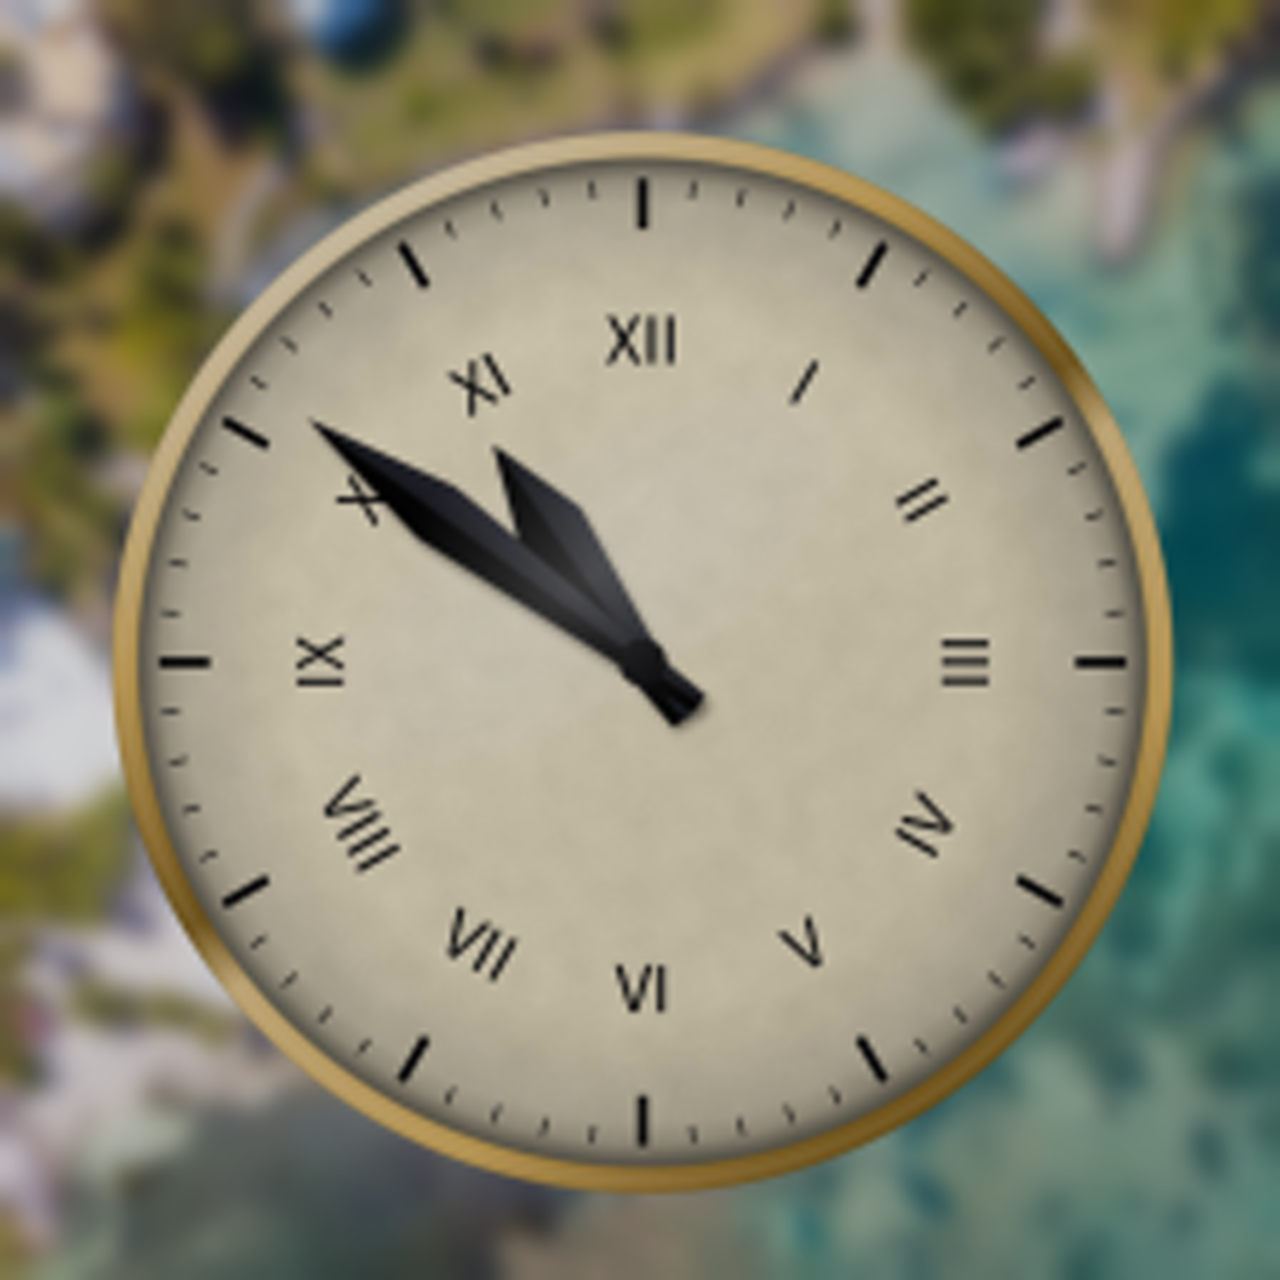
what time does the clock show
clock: 10:51
